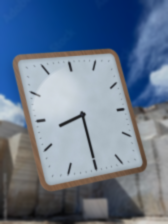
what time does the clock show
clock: 8:30
